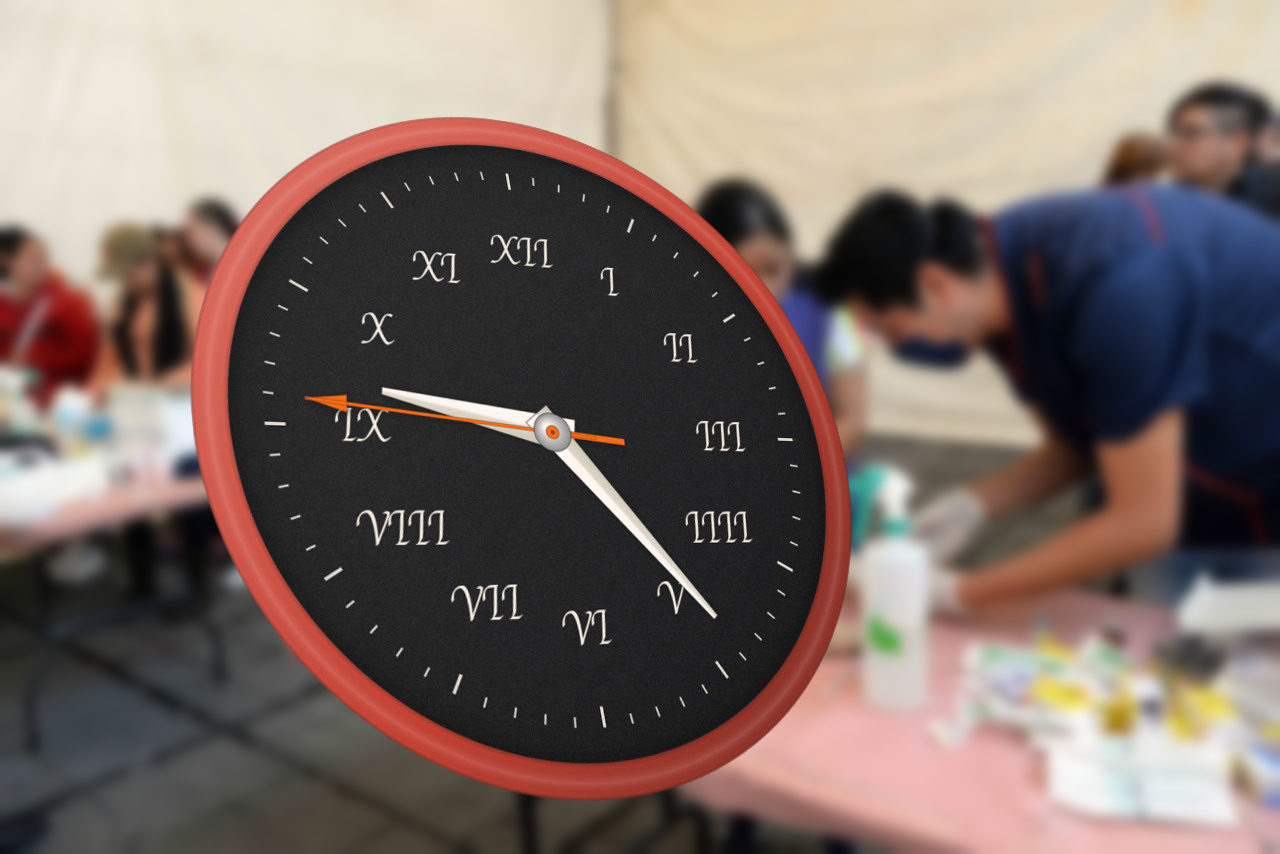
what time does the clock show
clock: 9:23:46
